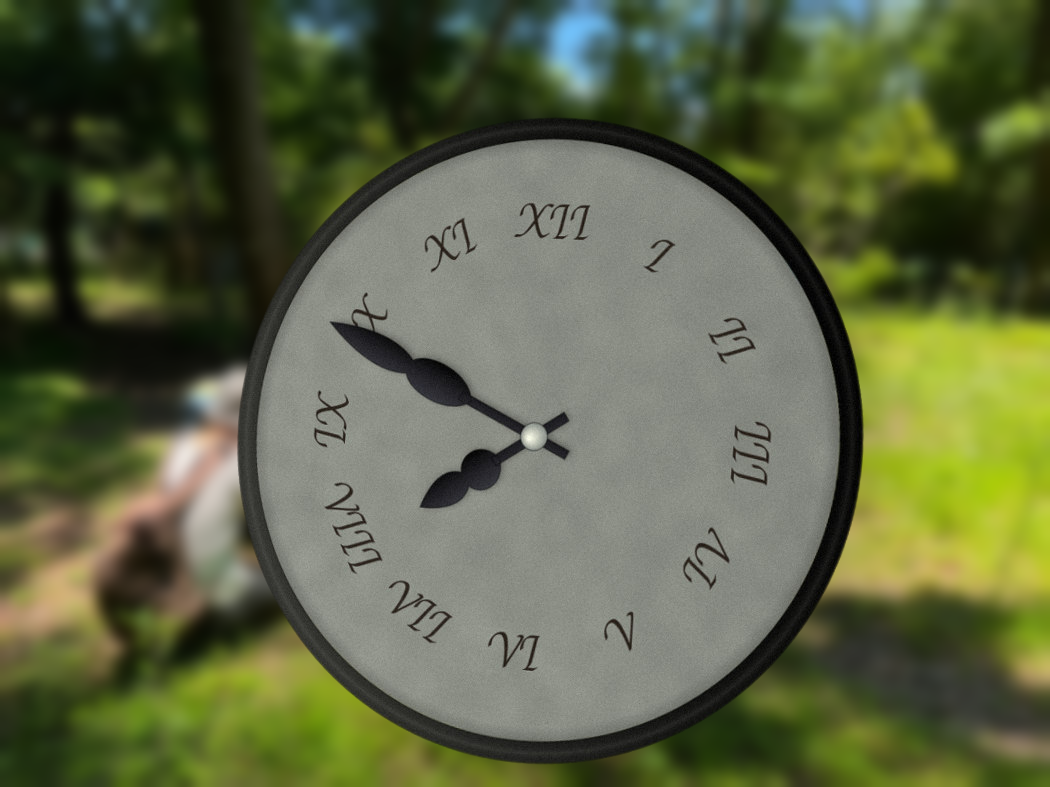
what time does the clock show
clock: 7:49
